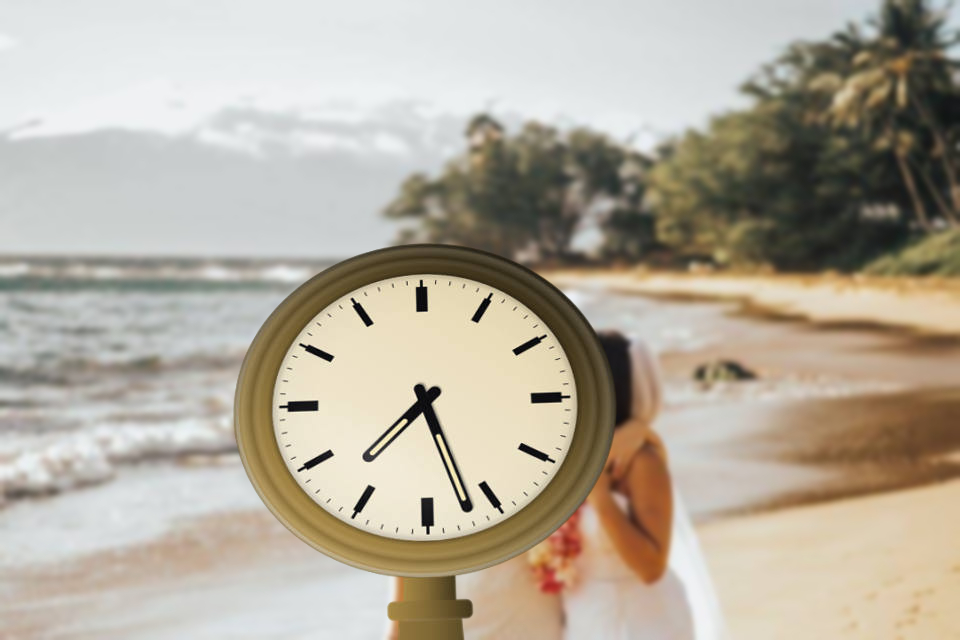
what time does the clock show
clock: 7:27
